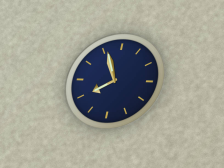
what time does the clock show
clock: 7:56
